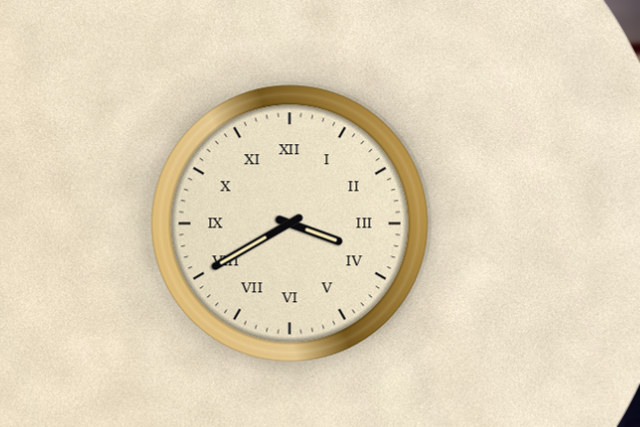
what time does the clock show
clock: 3:40
